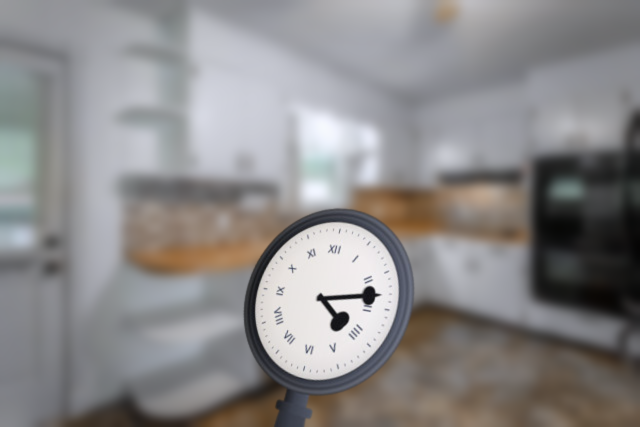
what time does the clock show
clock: 4:13
